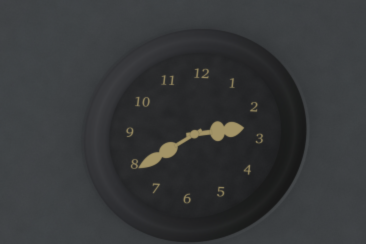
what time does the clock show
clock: 2:39
